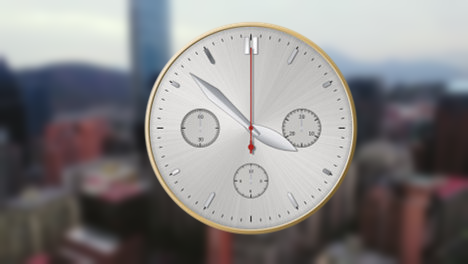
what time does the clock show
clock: 3:52
